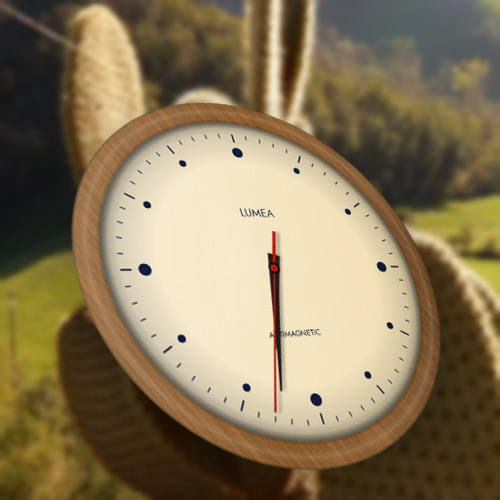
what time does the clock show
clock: 6:32:33
